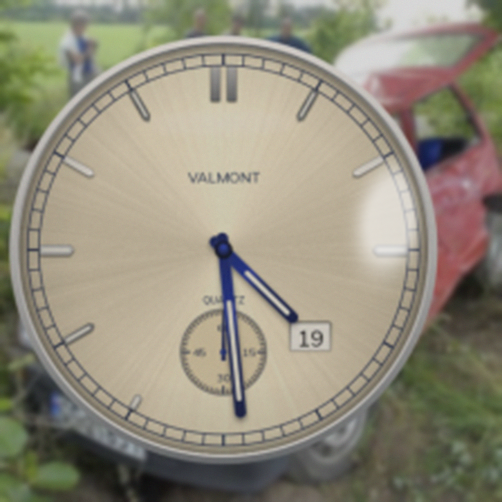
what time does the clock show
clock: 4:29
